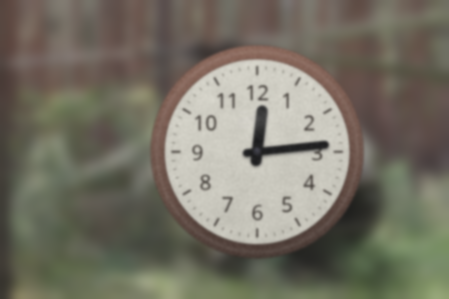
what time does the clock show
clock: 12:14
